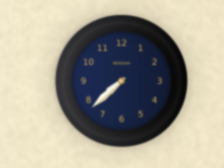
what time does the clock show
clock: 7:38
